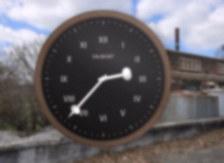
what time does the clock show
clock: 2:37
